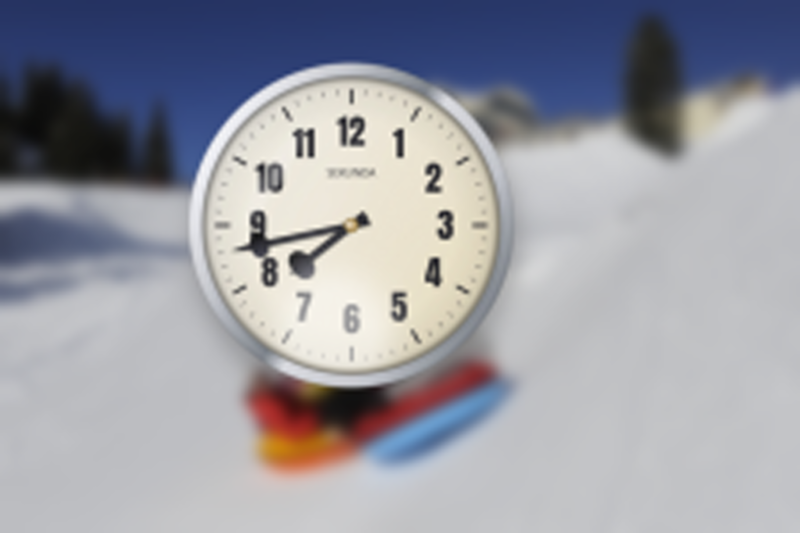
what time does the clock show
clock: 7:43
